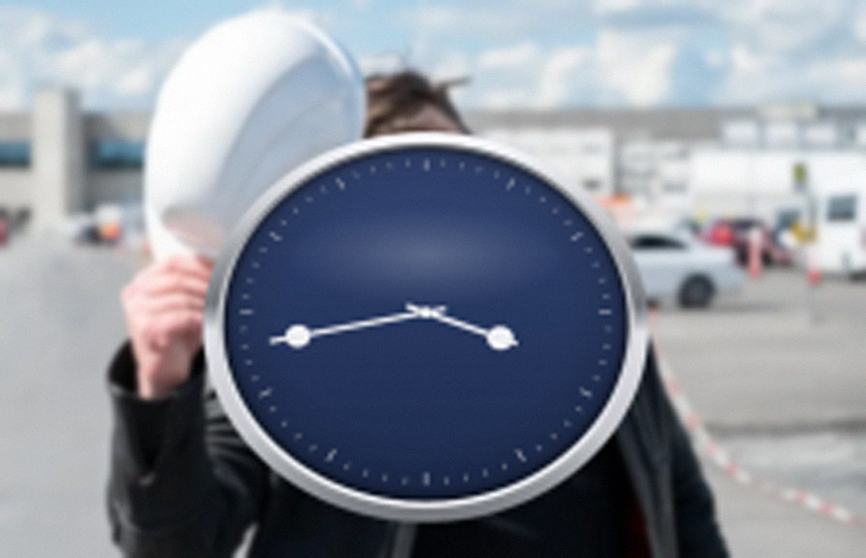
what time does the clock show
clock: 3:43
